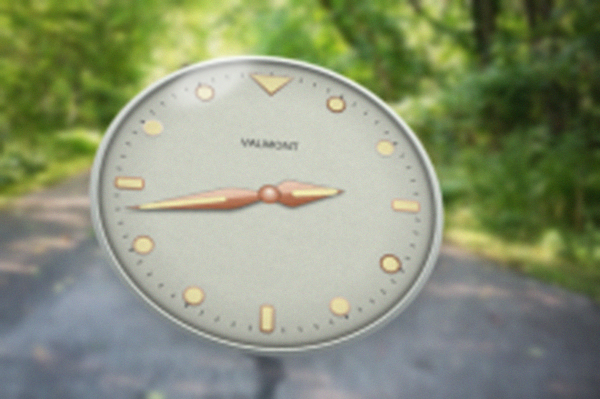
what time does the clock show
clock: 2:43
